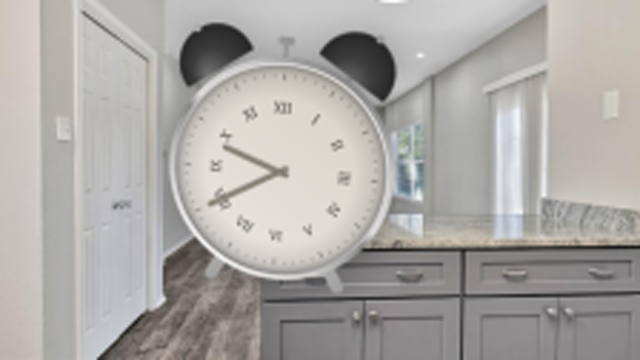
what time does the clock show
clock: 9:40
